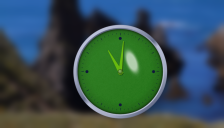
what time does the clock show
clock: 11:01
